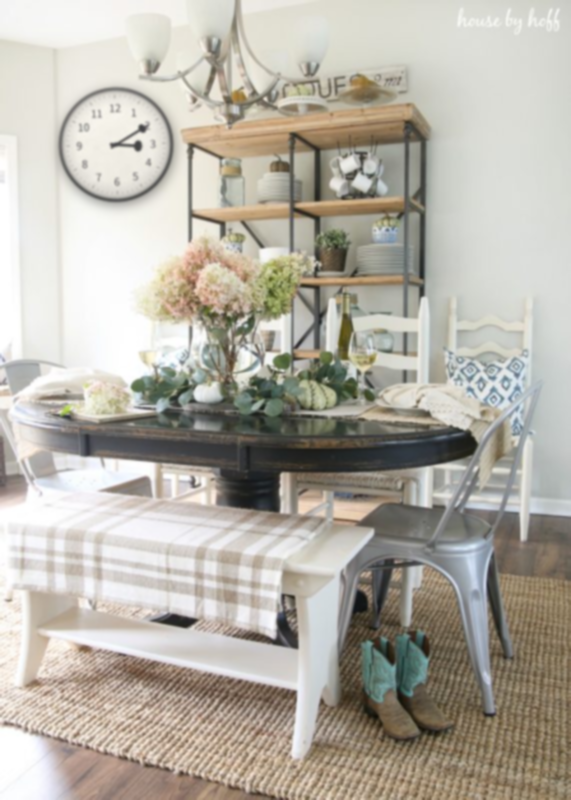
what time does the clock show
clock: 3:10
